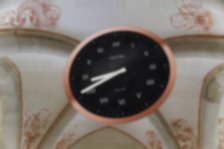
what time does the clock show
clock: 8:41
